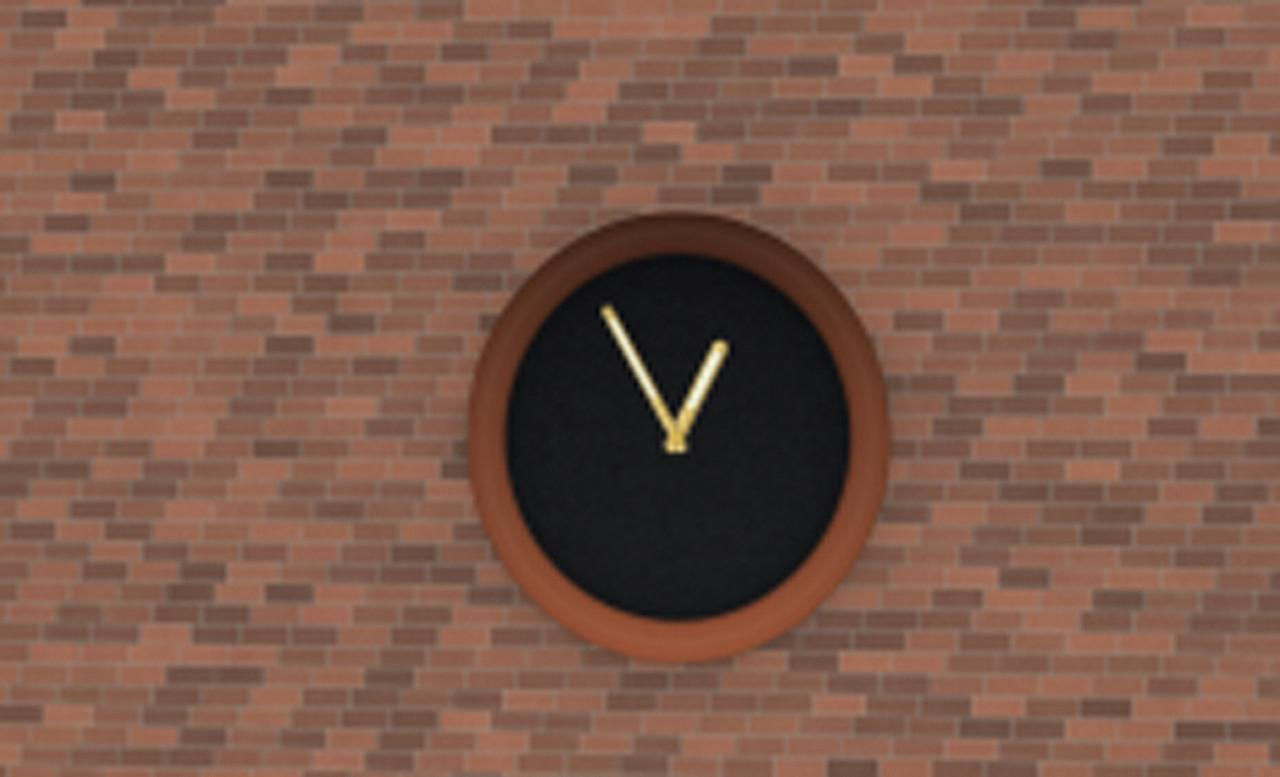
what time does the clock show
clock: 12:55
